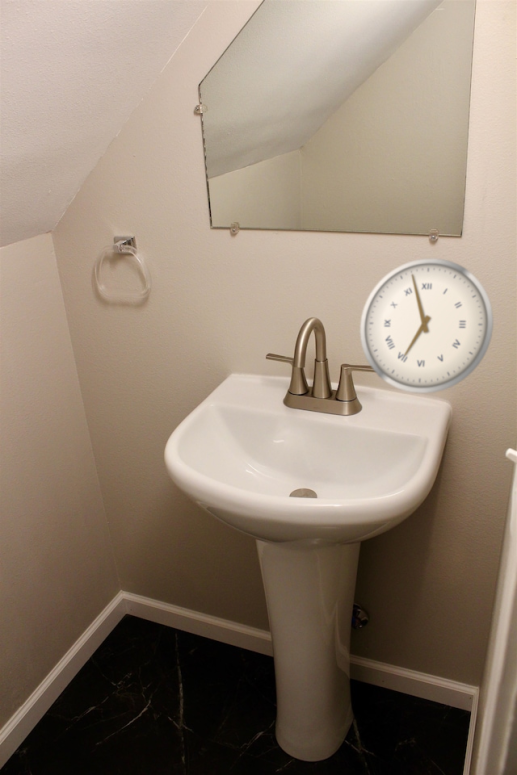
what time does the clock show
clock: 6:57
